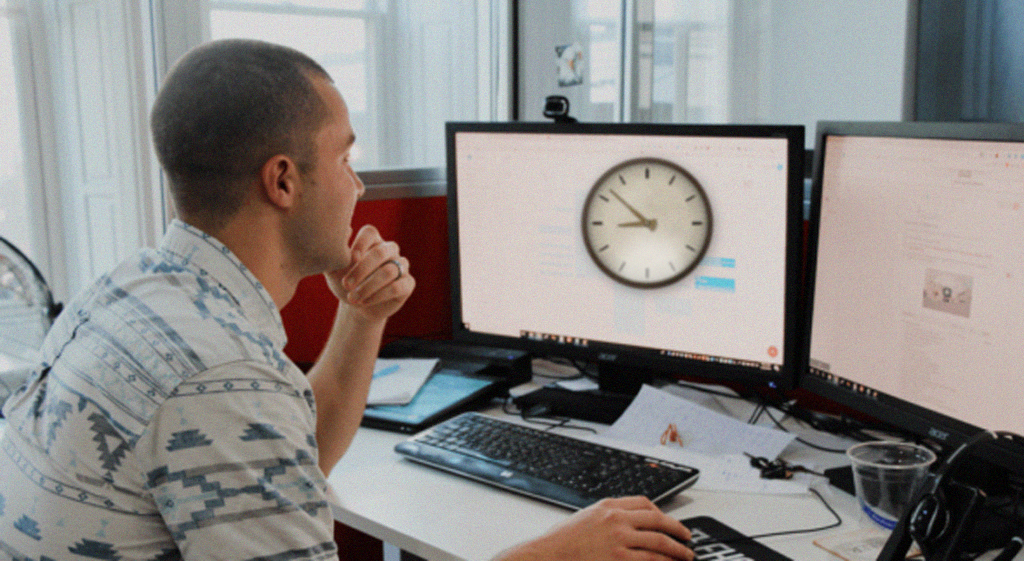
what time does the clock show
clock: 8:52
